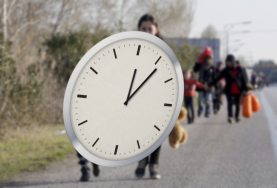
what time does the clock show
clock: 12:06
